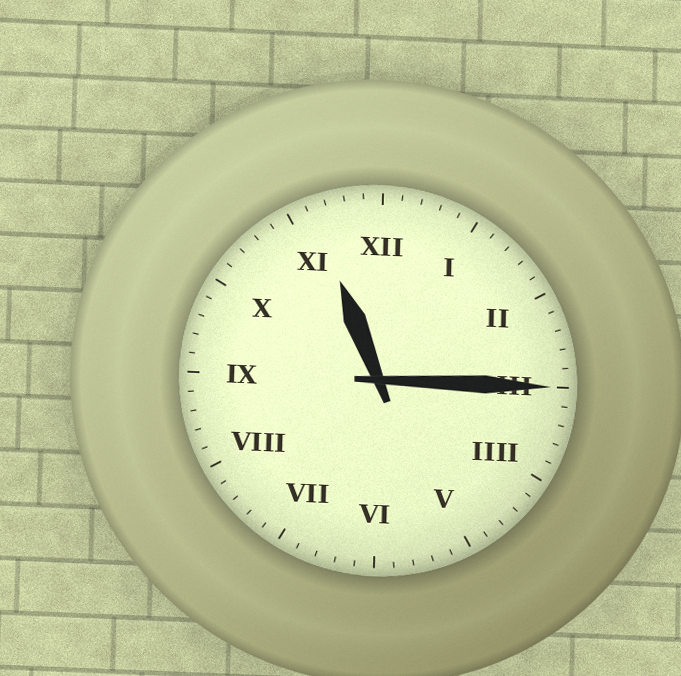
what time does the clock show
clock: 11:15
